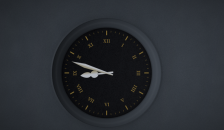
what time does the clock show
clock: 8:48
